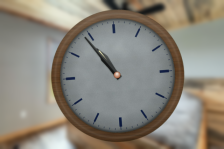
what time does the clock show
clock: 10:54
